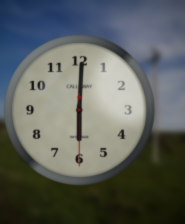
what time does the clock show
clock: 6:00:30
